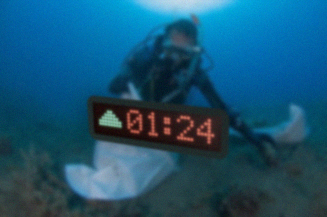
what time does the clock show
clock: 1:24
